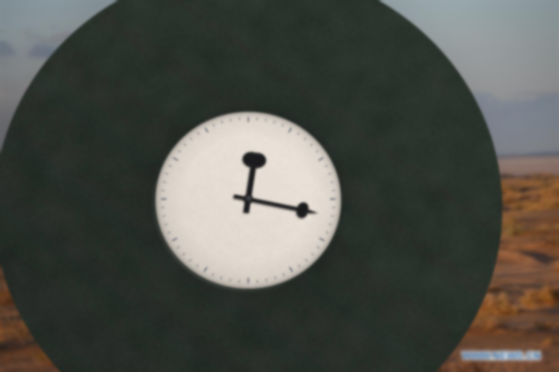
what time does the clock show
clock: 12:17
